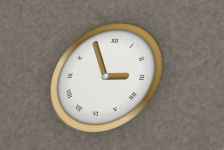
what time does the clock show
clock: 2:55
